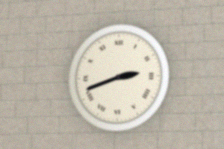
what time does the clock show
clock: 2:42
